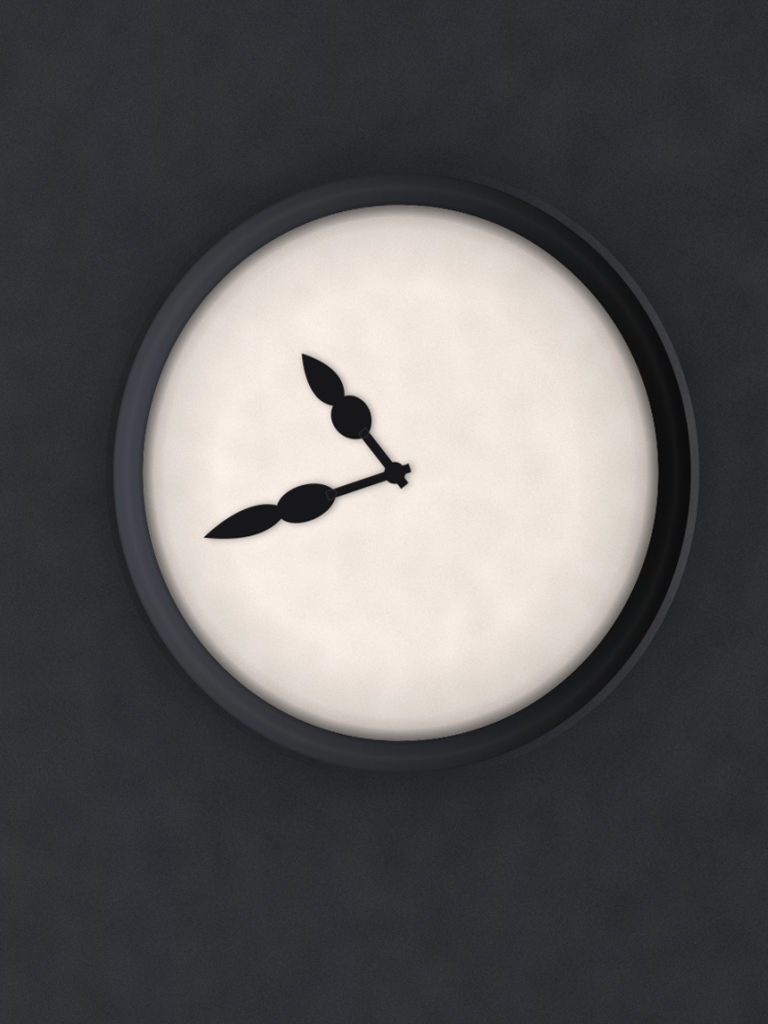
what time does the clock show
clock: 10:42
